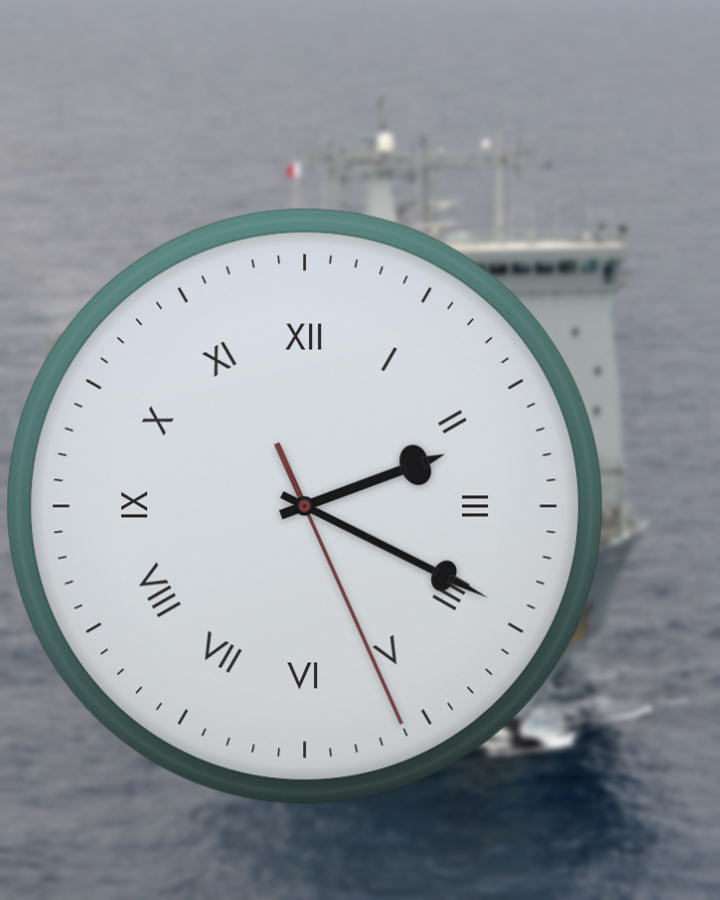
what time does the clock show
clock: 2:19:26
